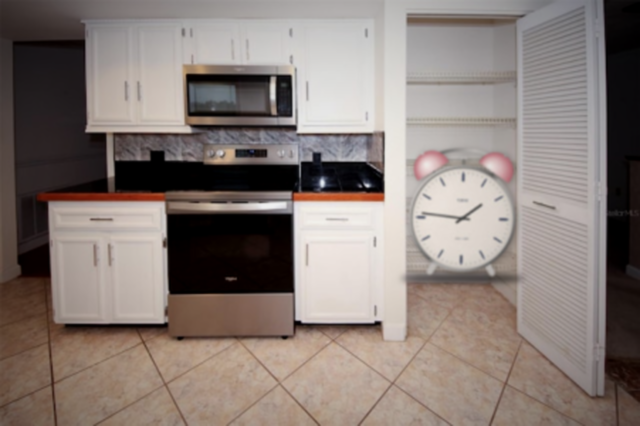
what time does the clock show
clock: 1:46
